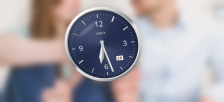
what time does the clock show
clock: 6:28
